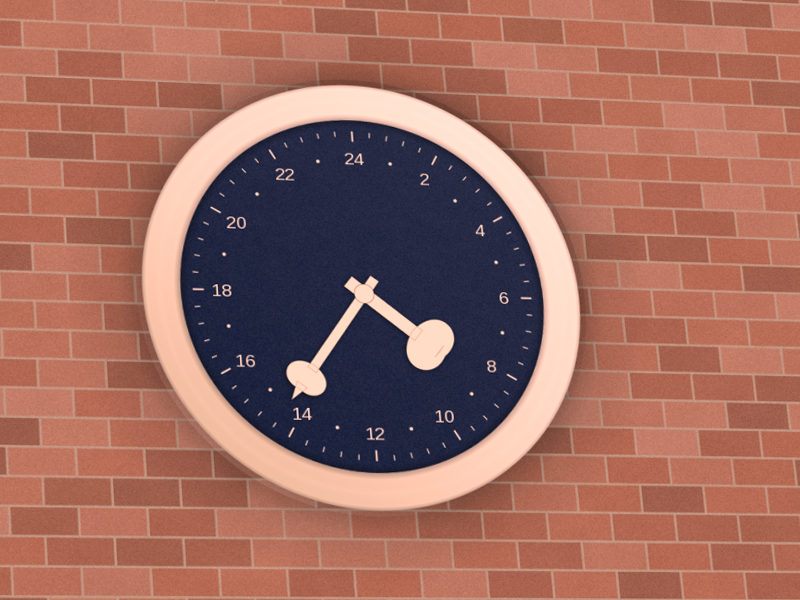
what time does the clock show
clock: 8:36
